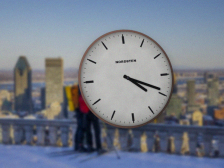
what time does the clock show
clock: 4:19
